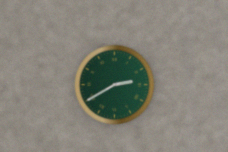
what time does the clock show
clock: 2:40
